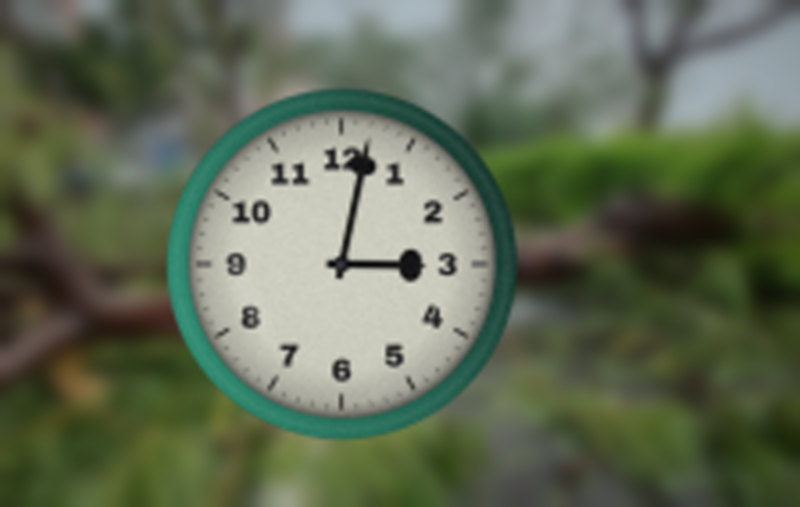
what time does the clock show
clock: 3:02
